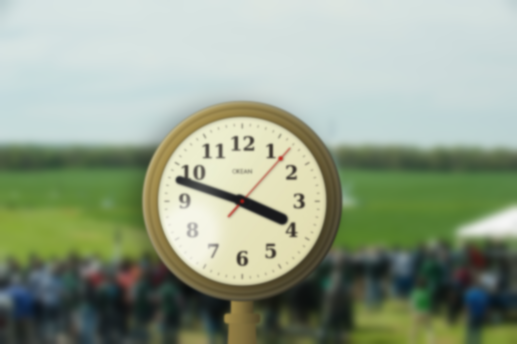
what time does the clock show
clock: 3:48:07
